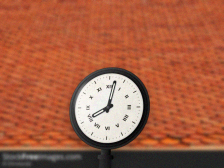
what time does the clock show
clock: 8:02
